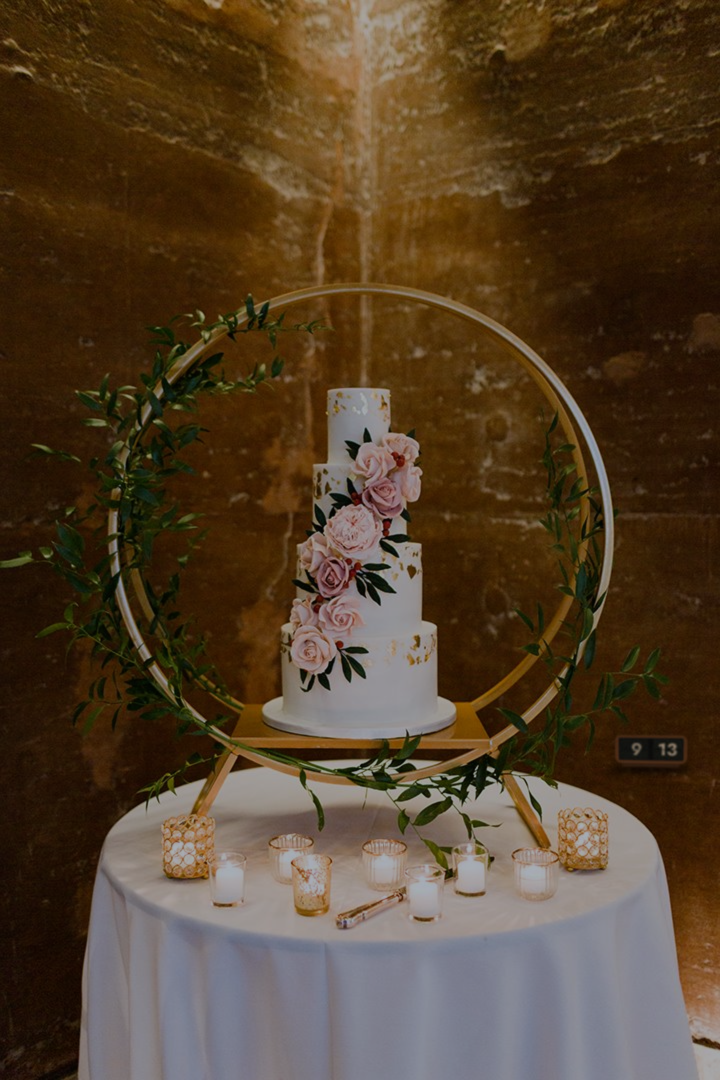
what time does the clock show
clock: 9:13
